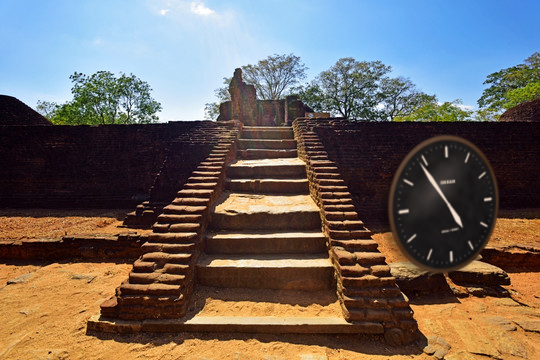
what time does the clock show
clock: 4:54
